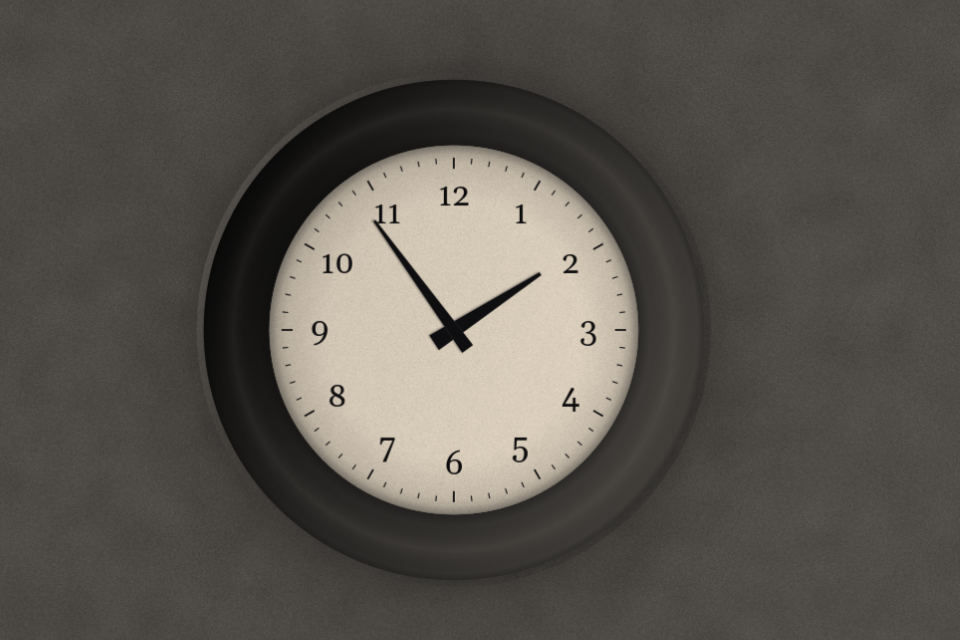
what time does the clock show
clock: 1:54
